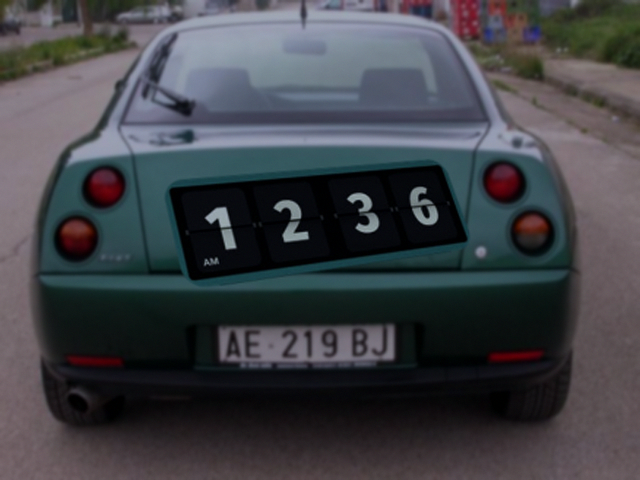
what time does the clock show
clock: 12:36
